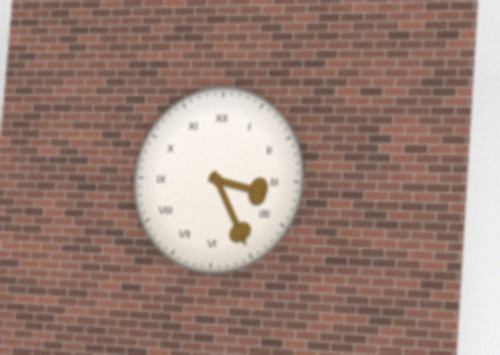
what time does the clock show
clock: 3:25
